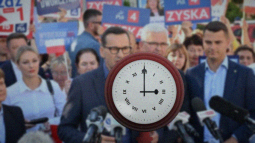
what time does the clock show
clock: 3:00
